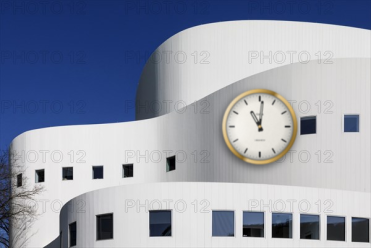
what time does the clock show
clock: 11:01
